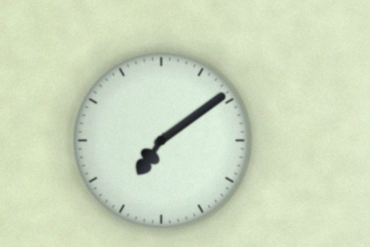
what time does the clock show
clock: 7:09
